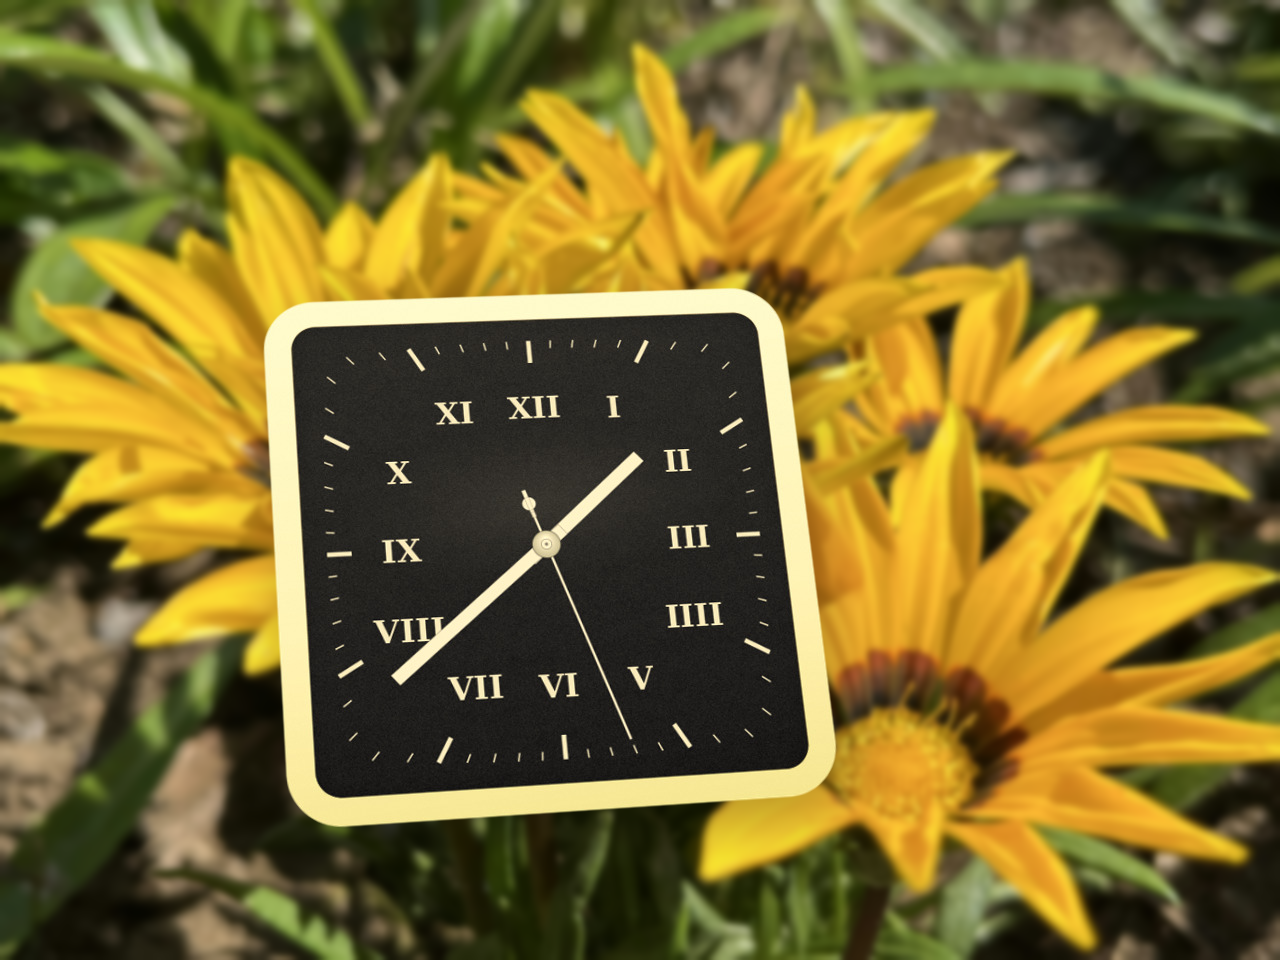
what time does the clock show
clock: 1:38:27
